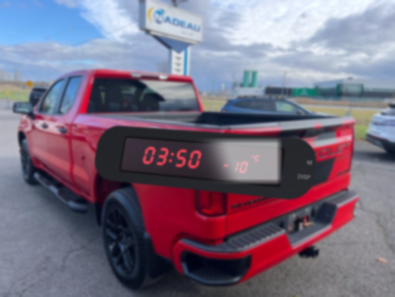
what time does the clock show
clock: 3:50
